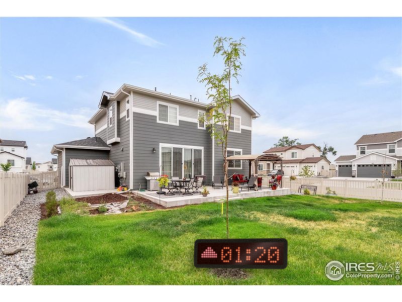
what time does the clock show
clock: 1:20
